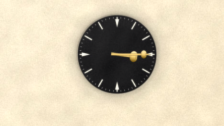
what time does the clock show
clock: 3:15
